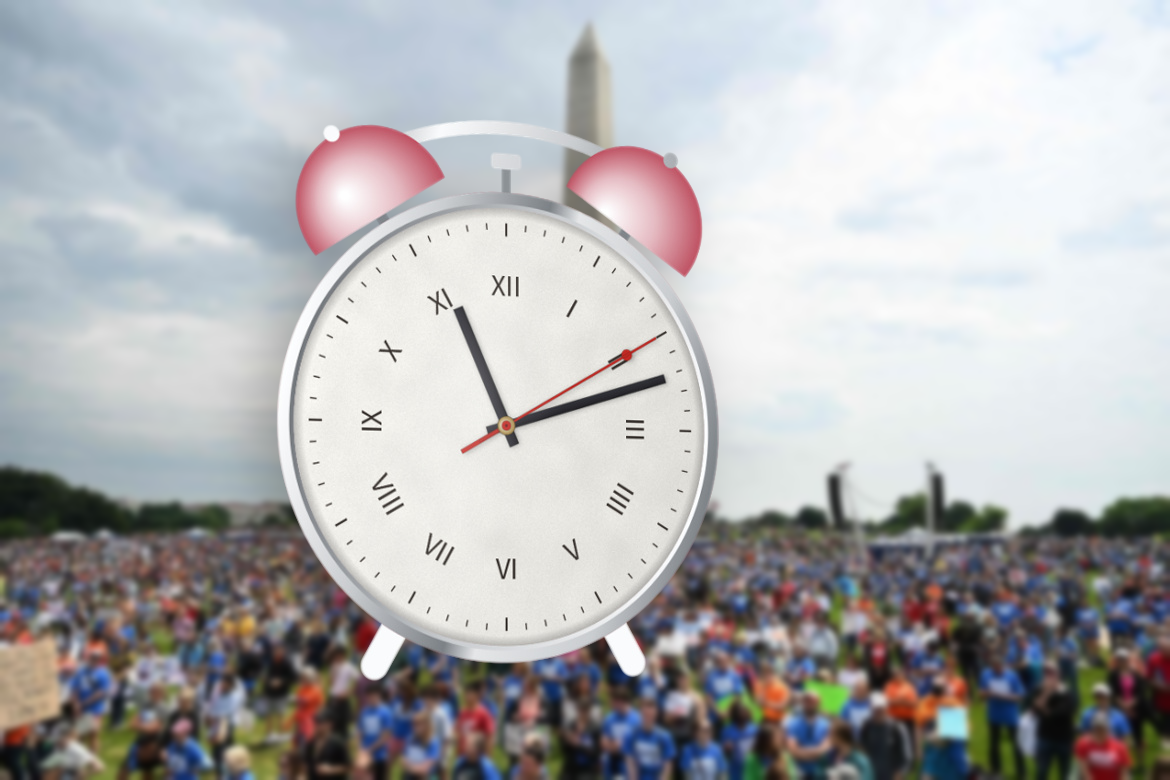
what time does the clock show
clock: 11:12:10
